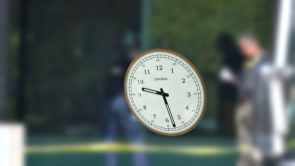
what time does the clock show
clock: 9:28
